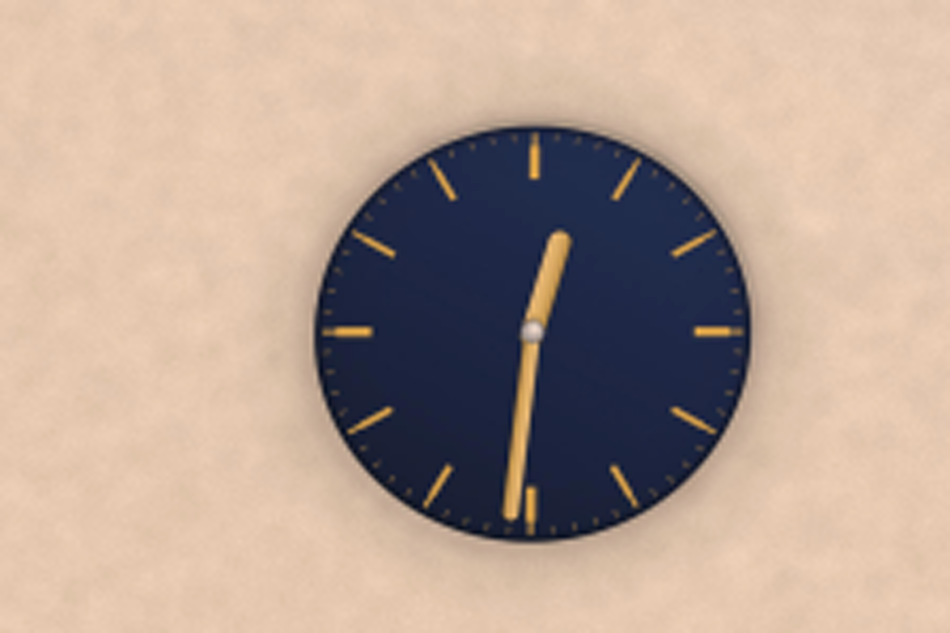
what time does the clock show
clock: 12:31
